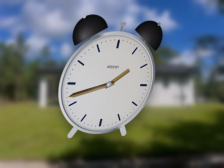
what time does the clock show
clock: 1:42
